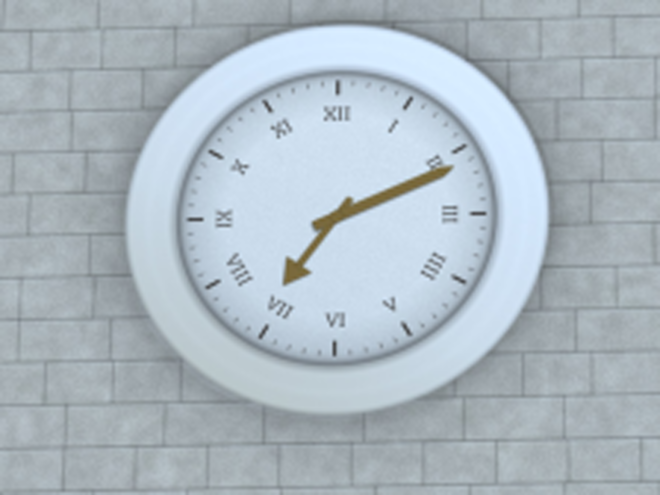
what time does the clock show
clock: 7:11
